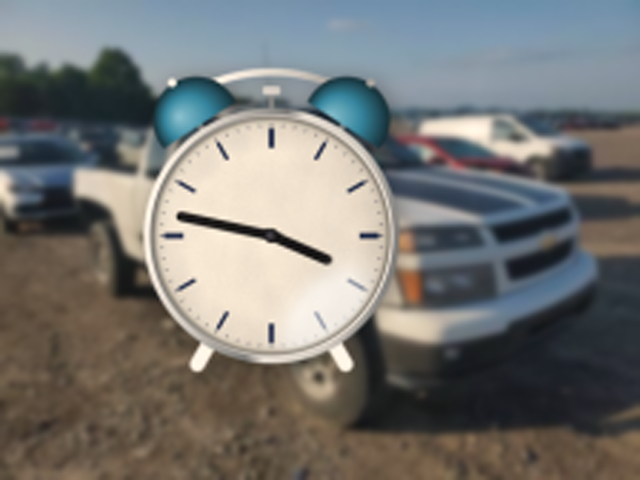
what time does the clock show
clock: 3:47
